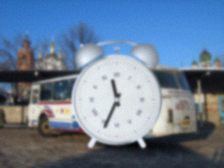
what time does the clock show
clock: 11:34
